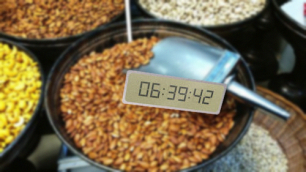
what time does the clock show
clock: 6:39:42
